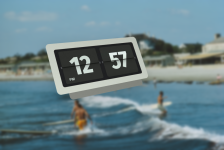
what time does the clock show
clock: 12:57
